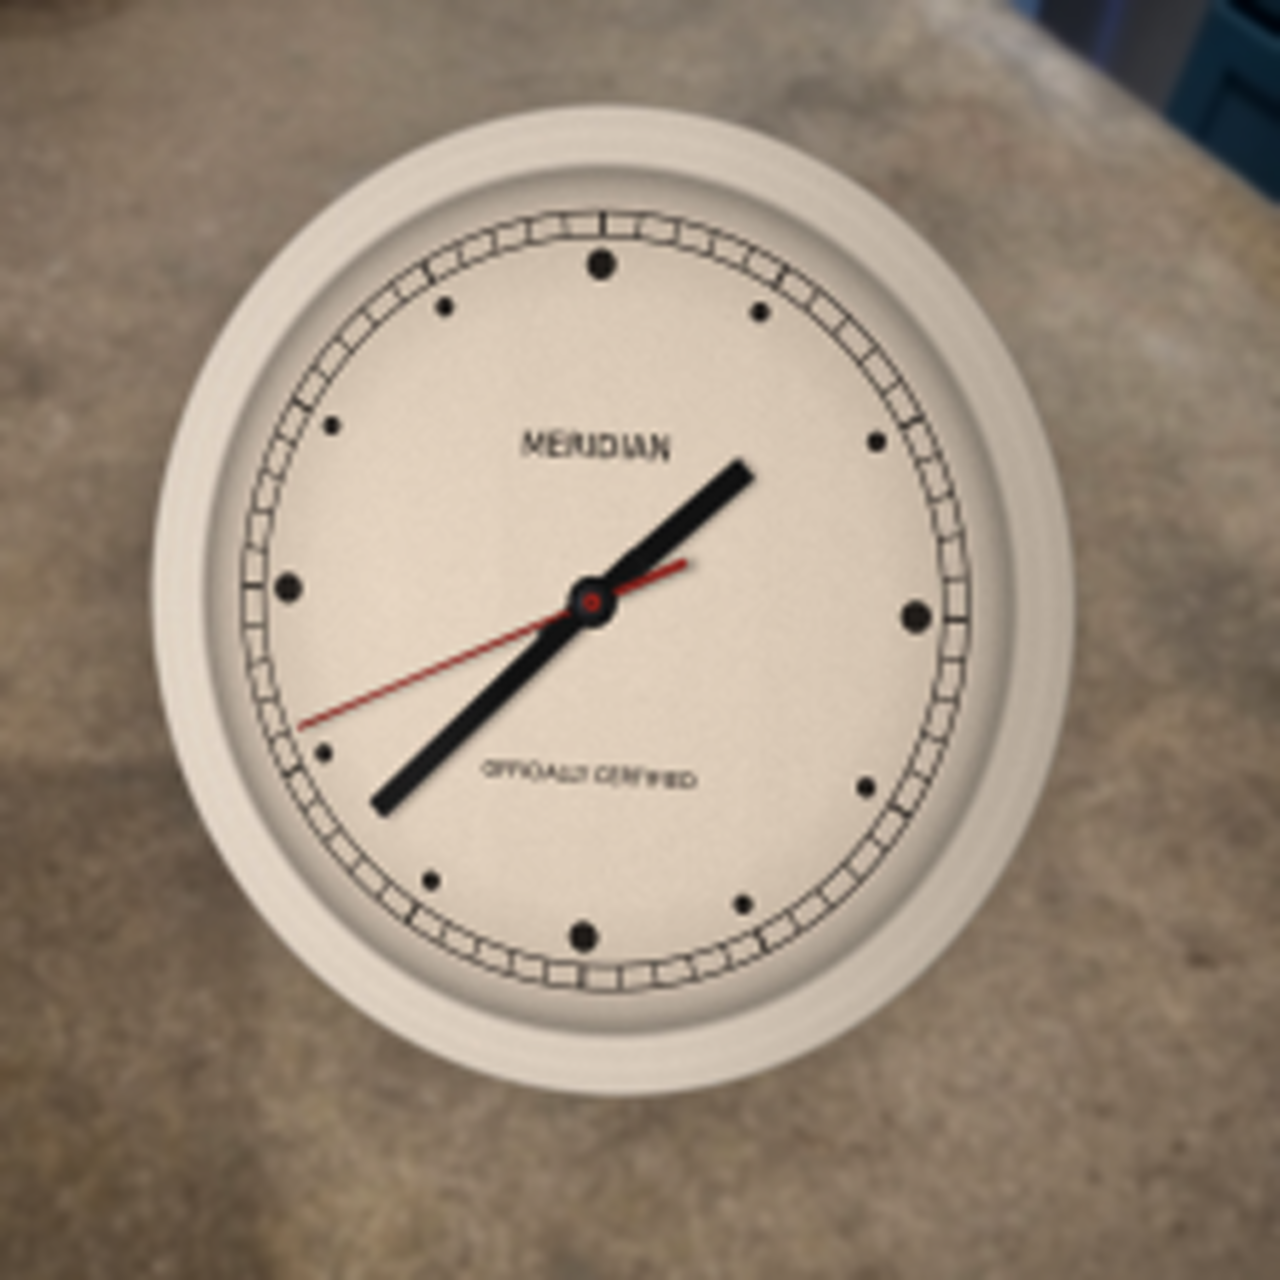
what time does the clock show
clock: 1:37:41
